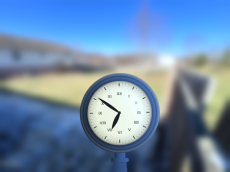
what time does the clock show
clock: 6:51
